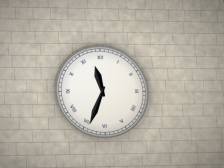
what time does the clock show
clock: 11:34
